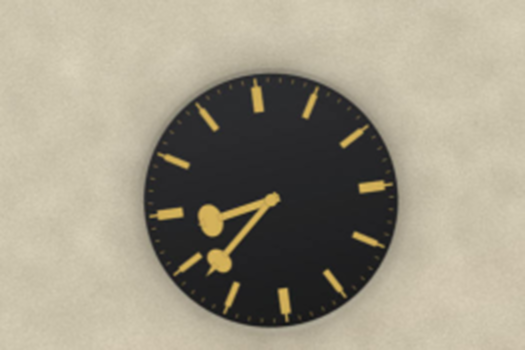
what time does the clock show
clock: 8:38
